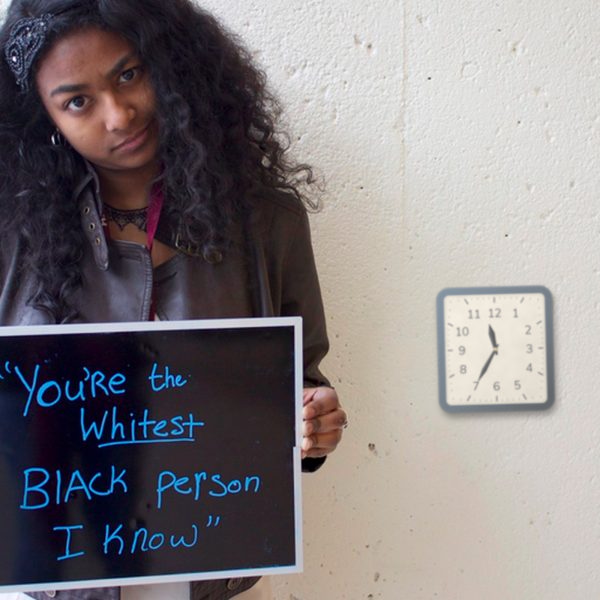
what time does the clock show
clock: 11:35
